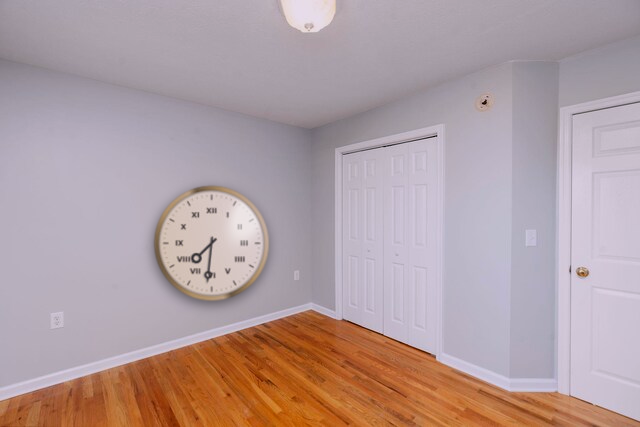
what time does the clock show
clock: 7:31
